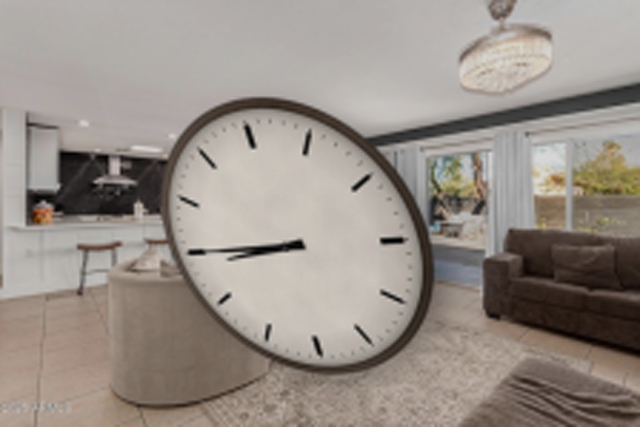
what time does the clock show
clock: 8:45
